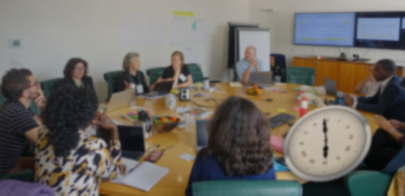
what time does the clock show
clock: 5:59
